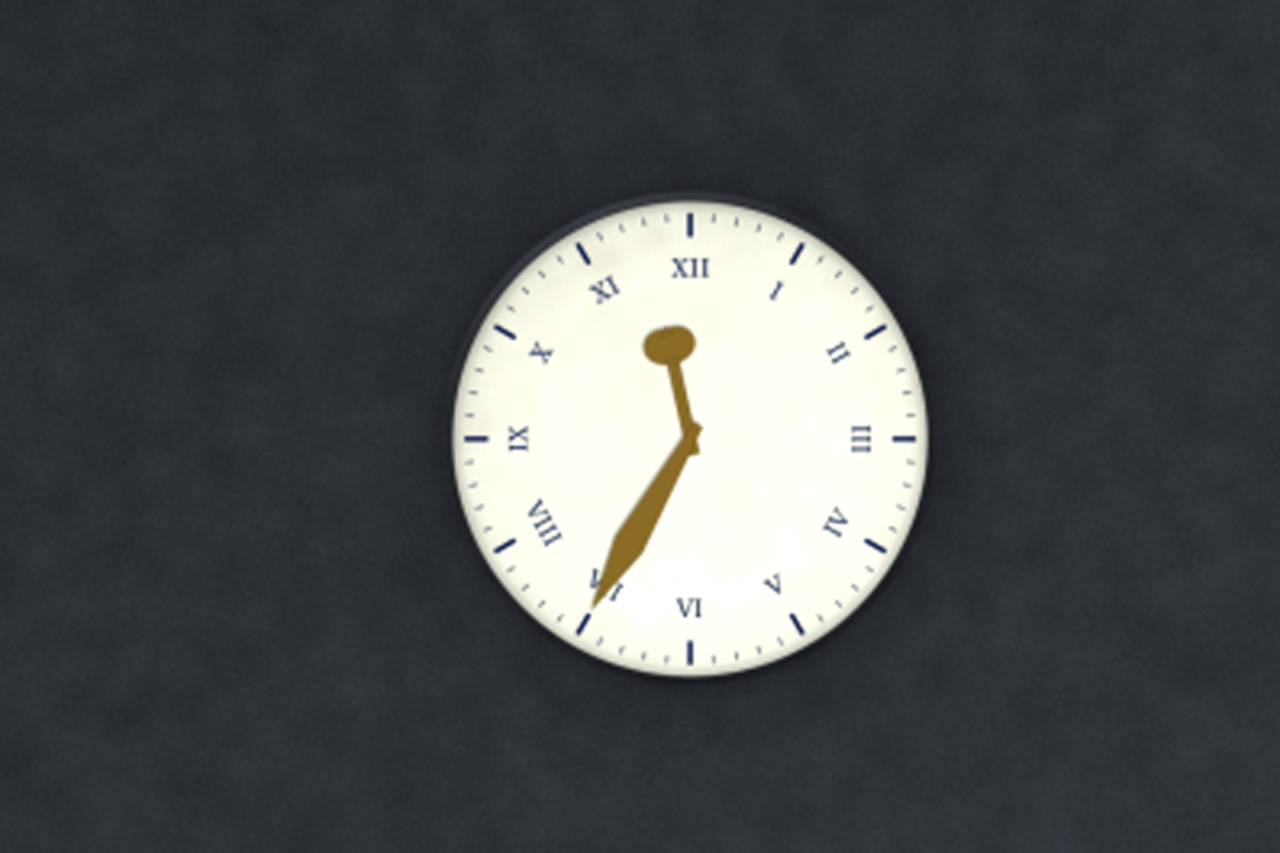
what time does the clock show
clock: 11:35
